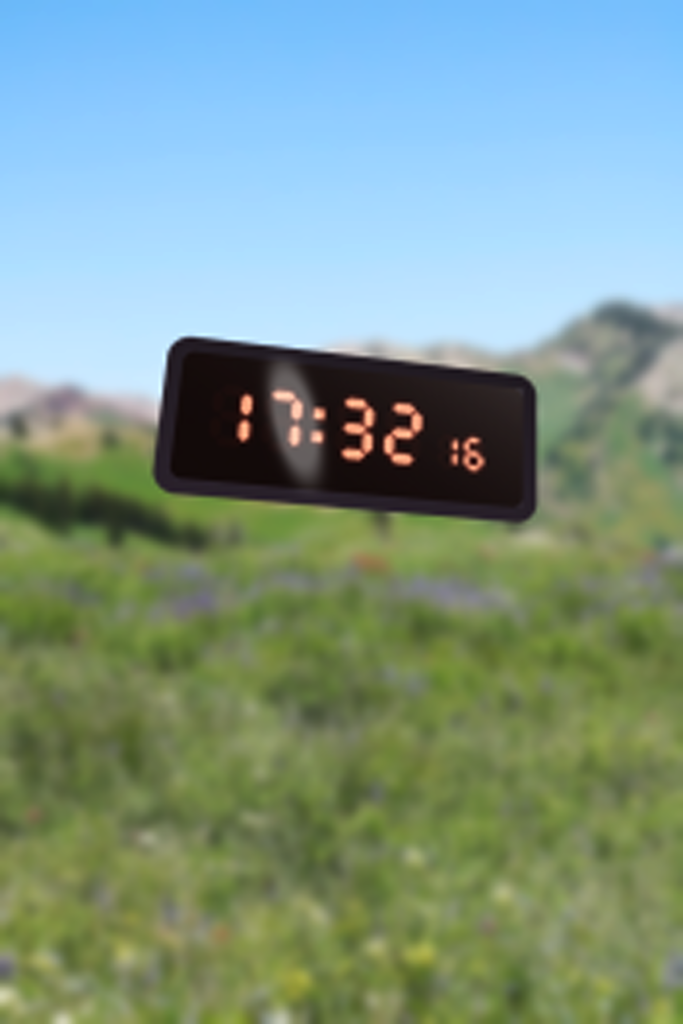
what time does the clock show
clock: 17:32:16
